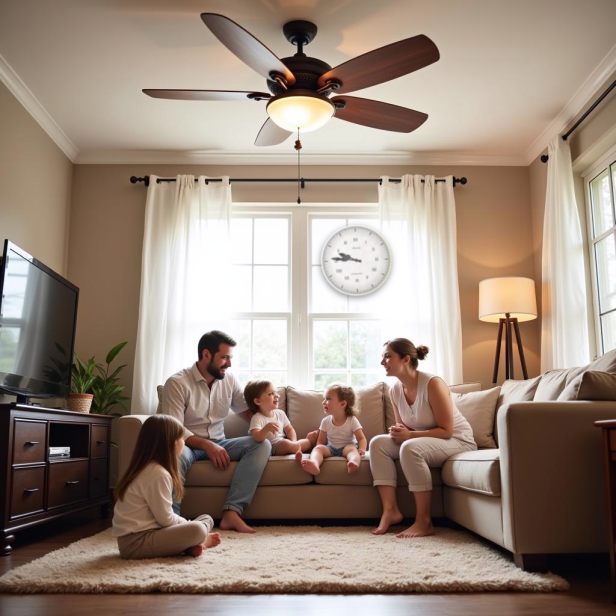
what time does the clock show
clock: 9:46
